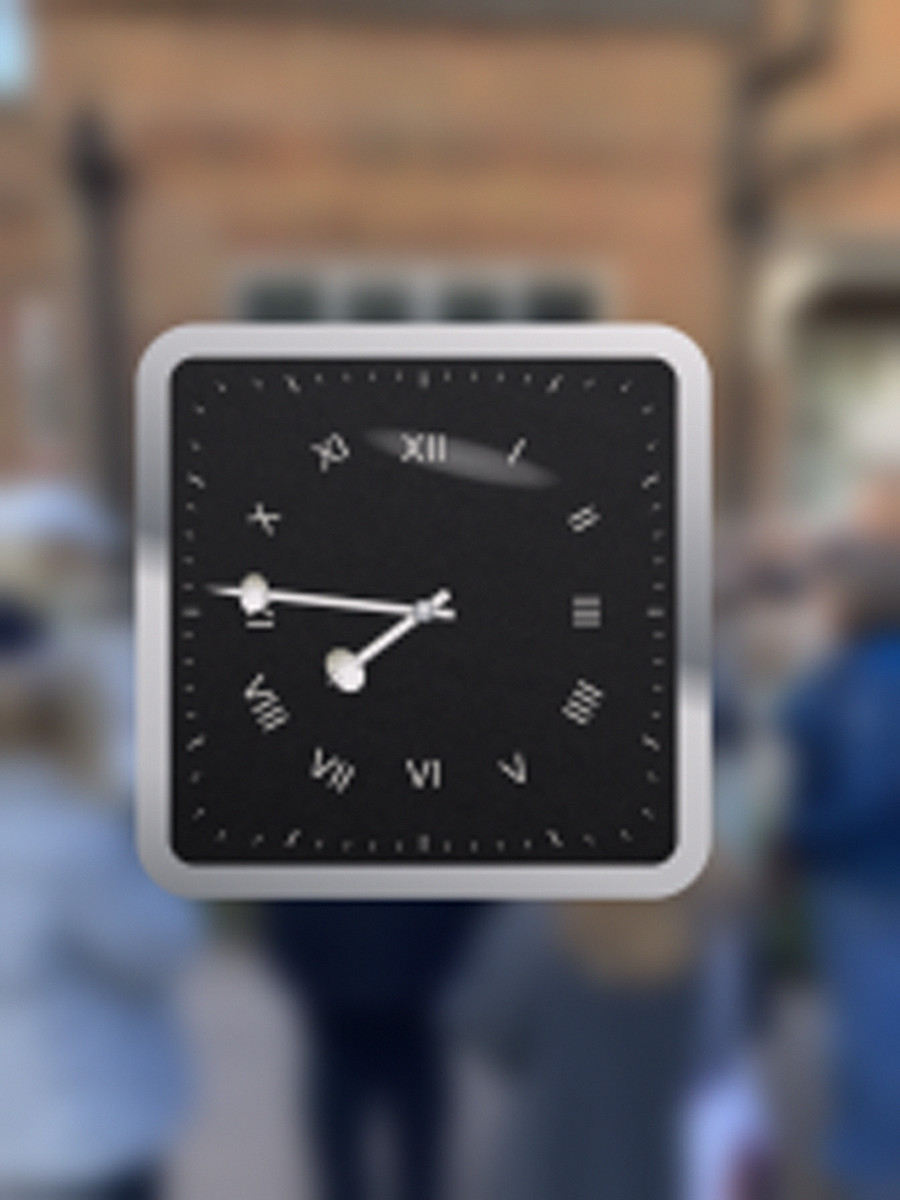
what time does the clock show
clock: 7:46
